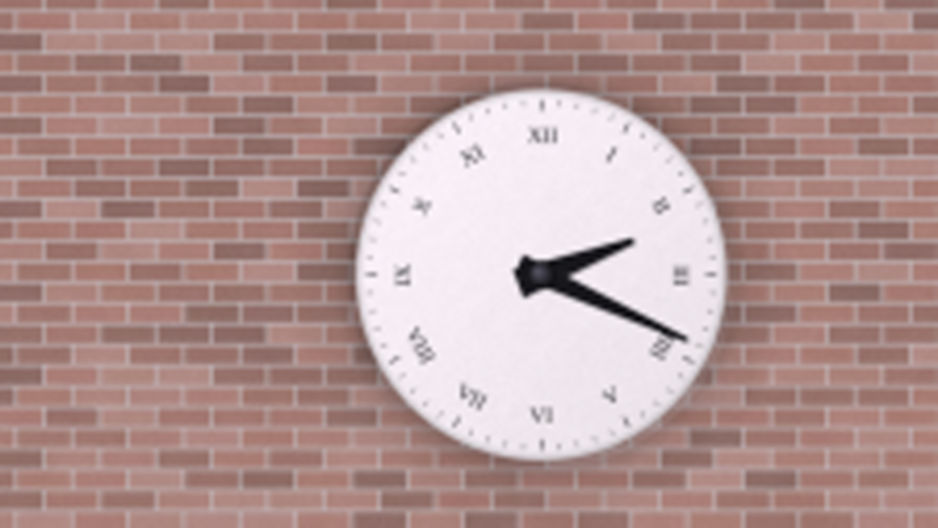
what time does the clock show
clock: 2:19
